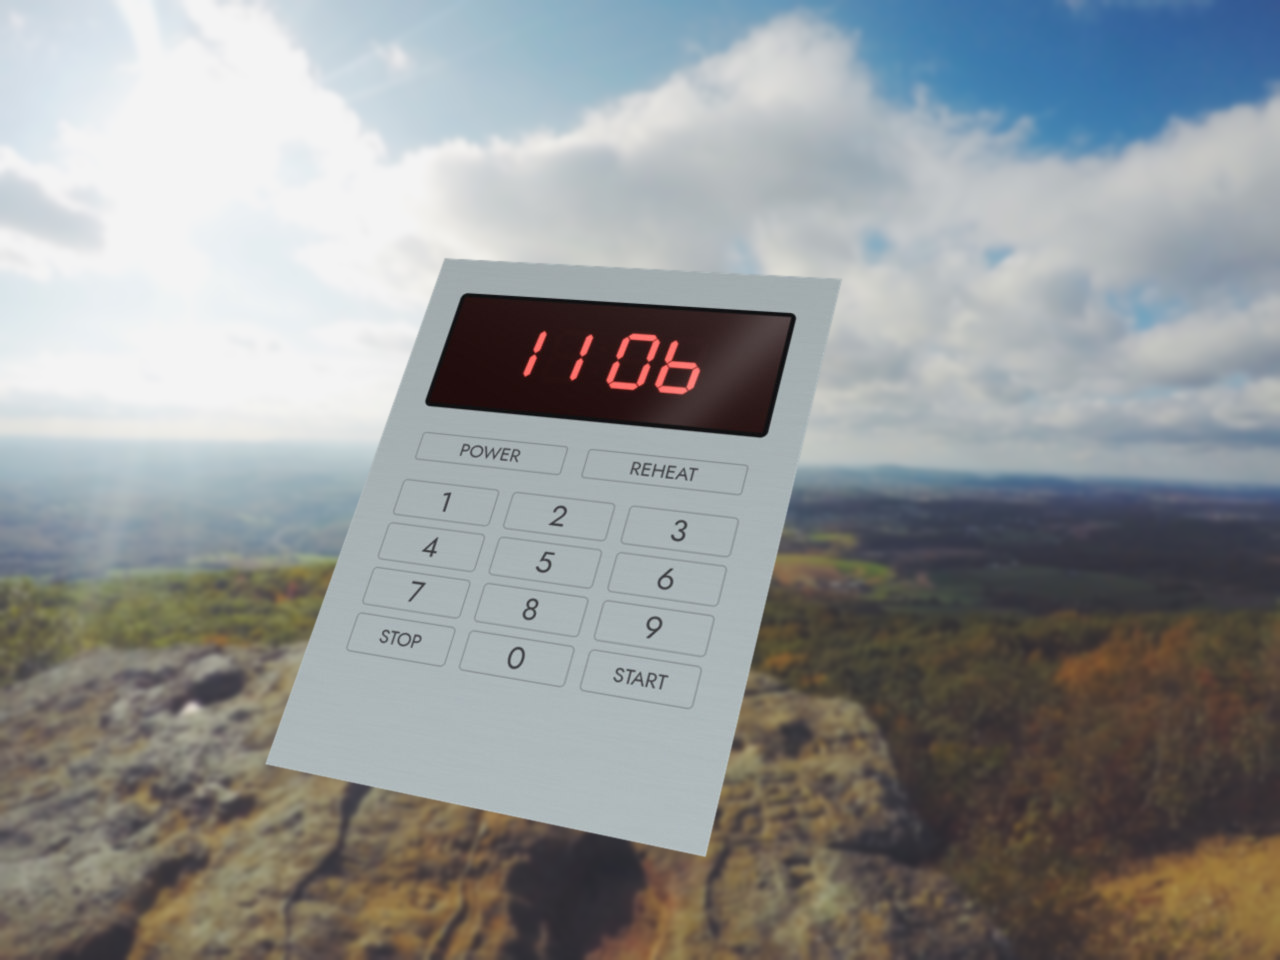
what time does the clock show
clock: 11:06
